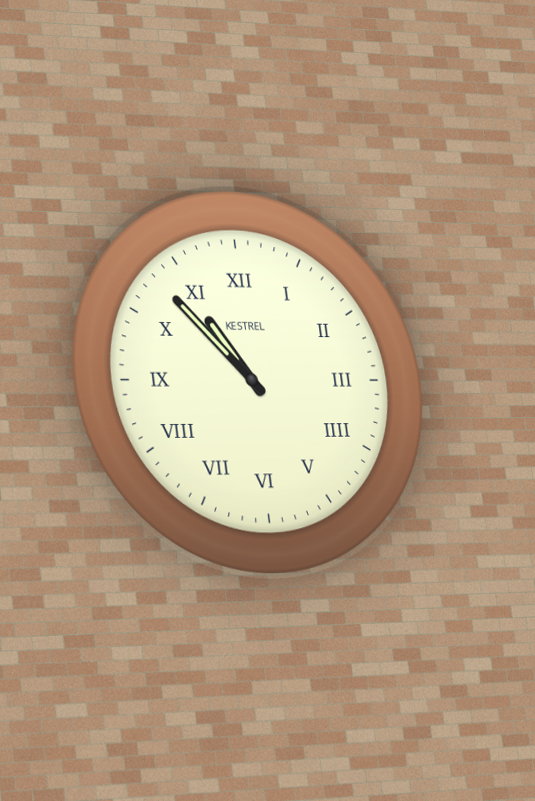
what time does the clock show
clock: 10:53
